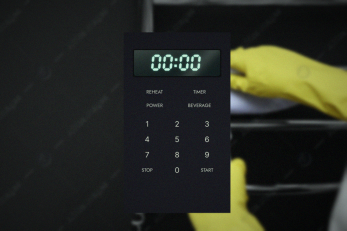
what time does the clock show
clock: 0:00
